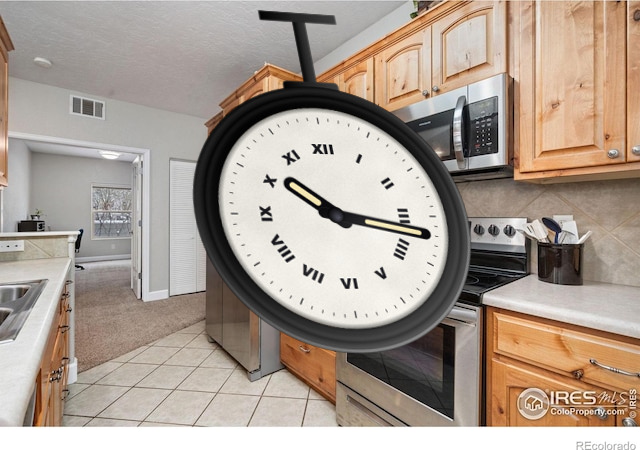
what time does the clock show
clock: 10:17
